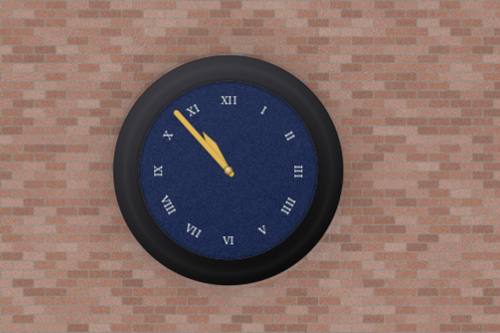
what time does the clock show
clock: 10:53
